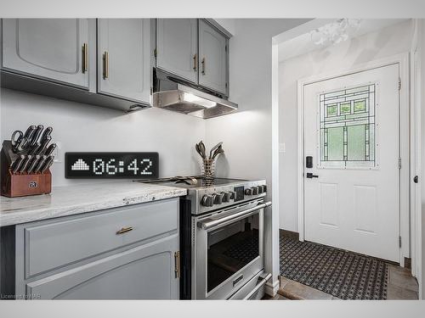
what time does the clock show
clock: 6:42
